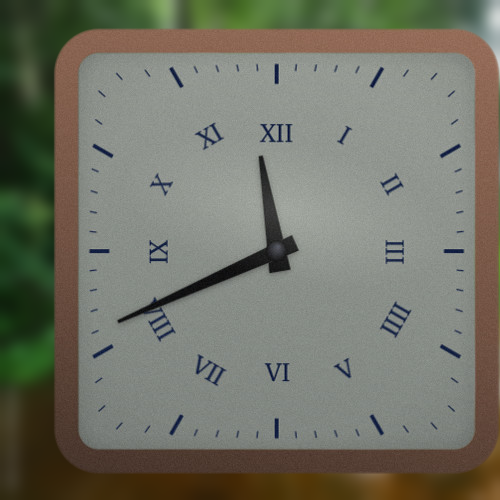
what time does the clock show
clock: 11:41
